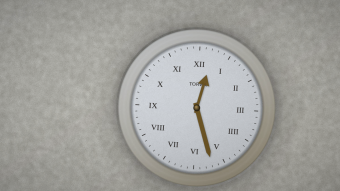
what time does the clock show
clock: 12:27
